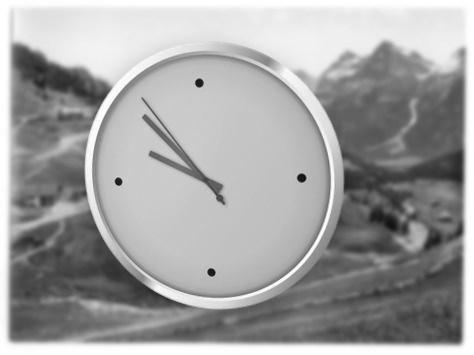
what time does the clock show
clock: 9:52:54
